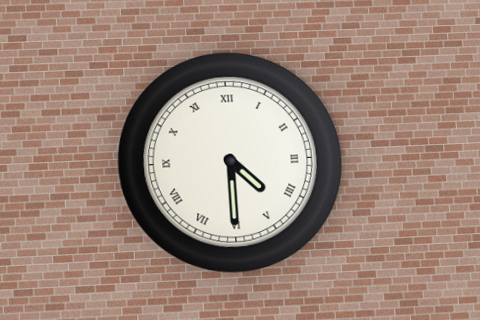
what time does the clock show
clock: 4:30
